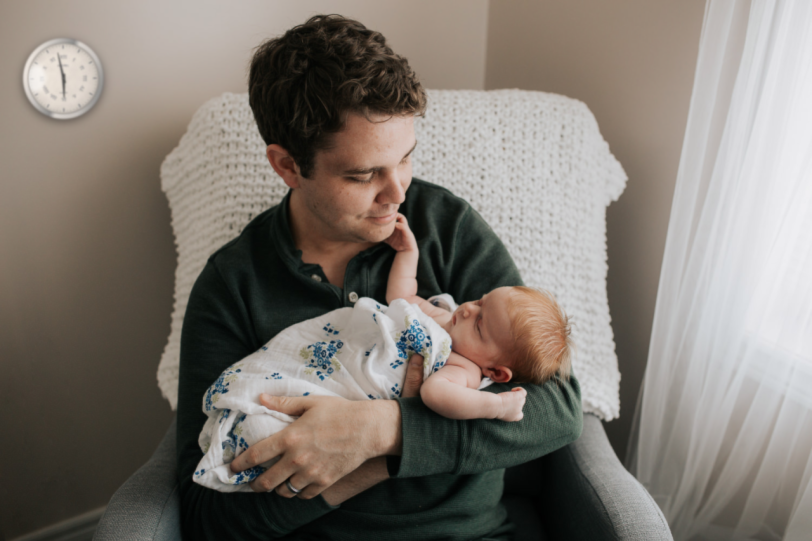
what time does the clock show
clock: 5:58
